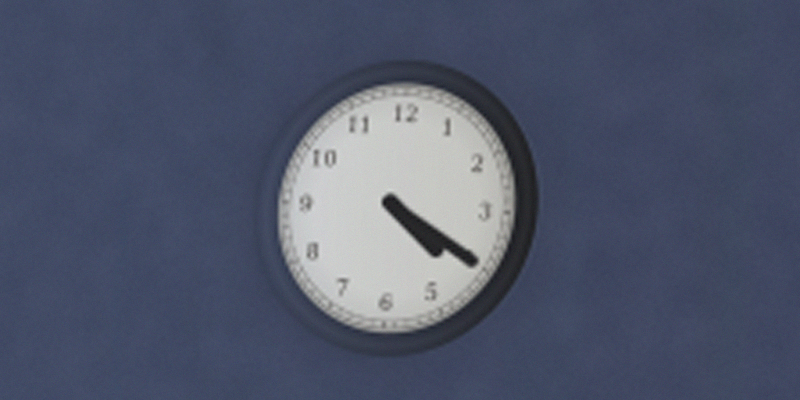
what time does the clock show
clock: 4:20
